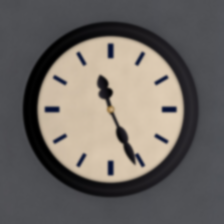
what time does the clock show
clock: 11:26
